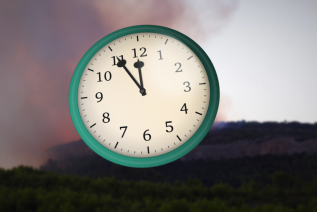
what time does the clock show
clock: 11:55
